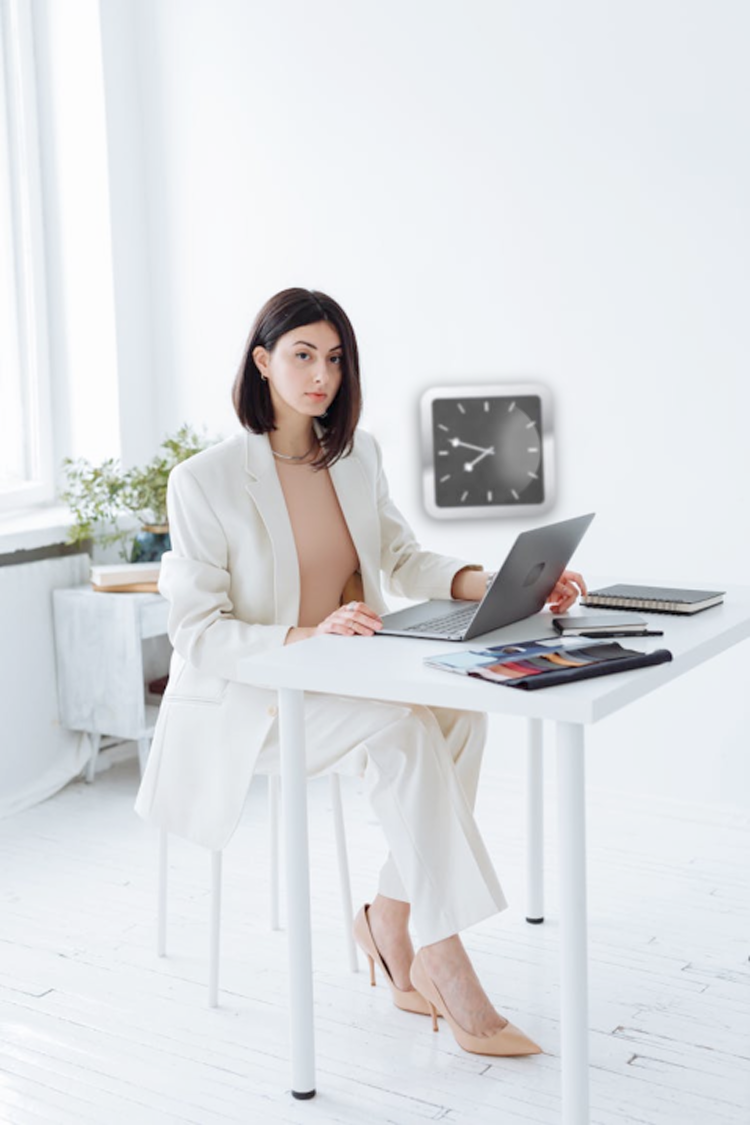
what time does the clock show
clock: 7:48
